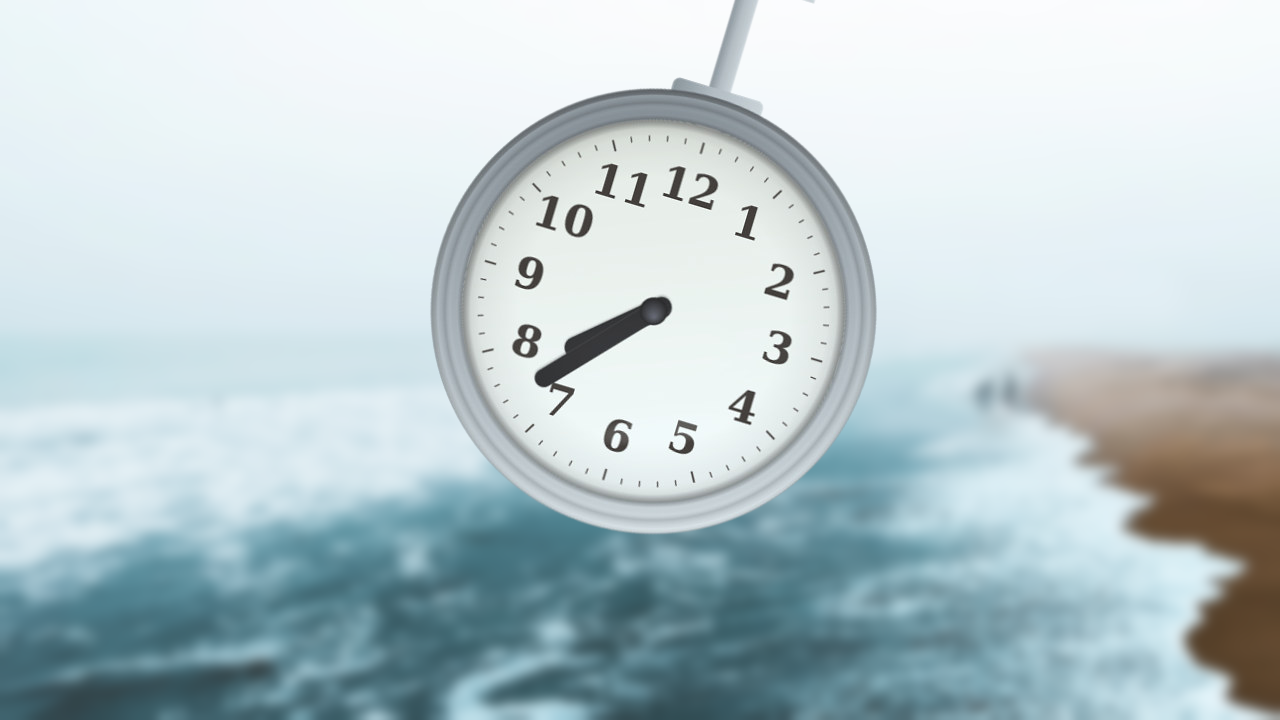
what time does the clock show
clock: 7:37
